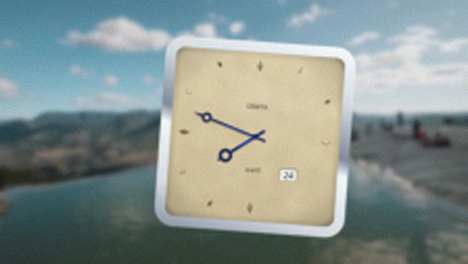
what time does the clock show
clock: 7:48
